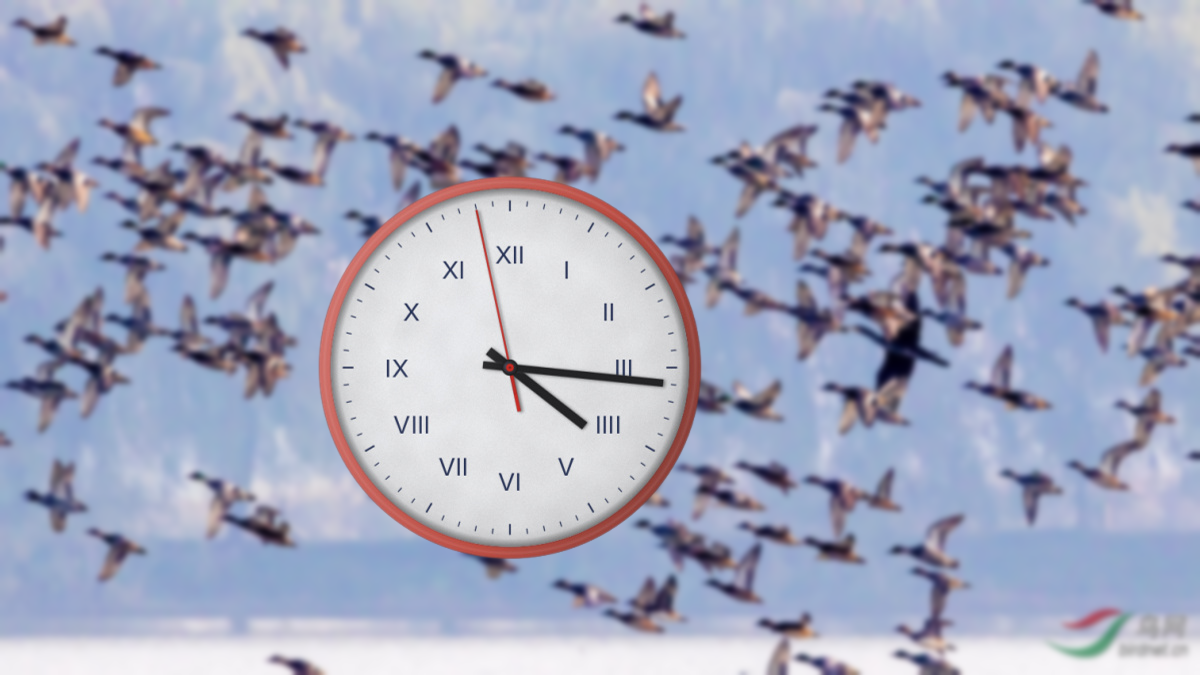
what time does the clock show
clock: 4:15:58
